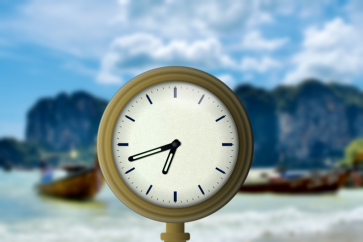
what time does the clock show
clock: 6:42
